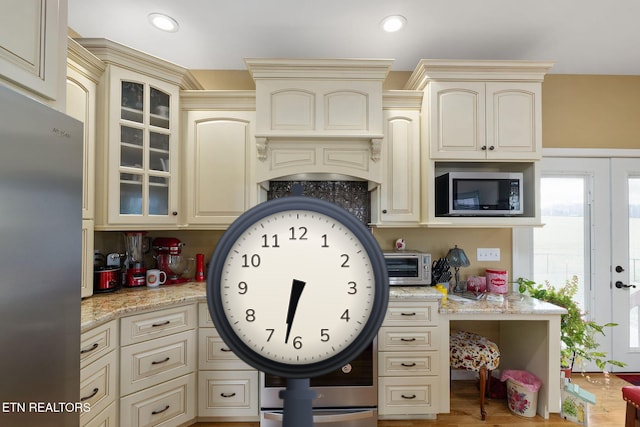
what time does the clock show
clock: 6:32
